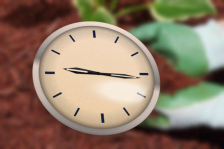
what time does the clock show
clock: 9:16
